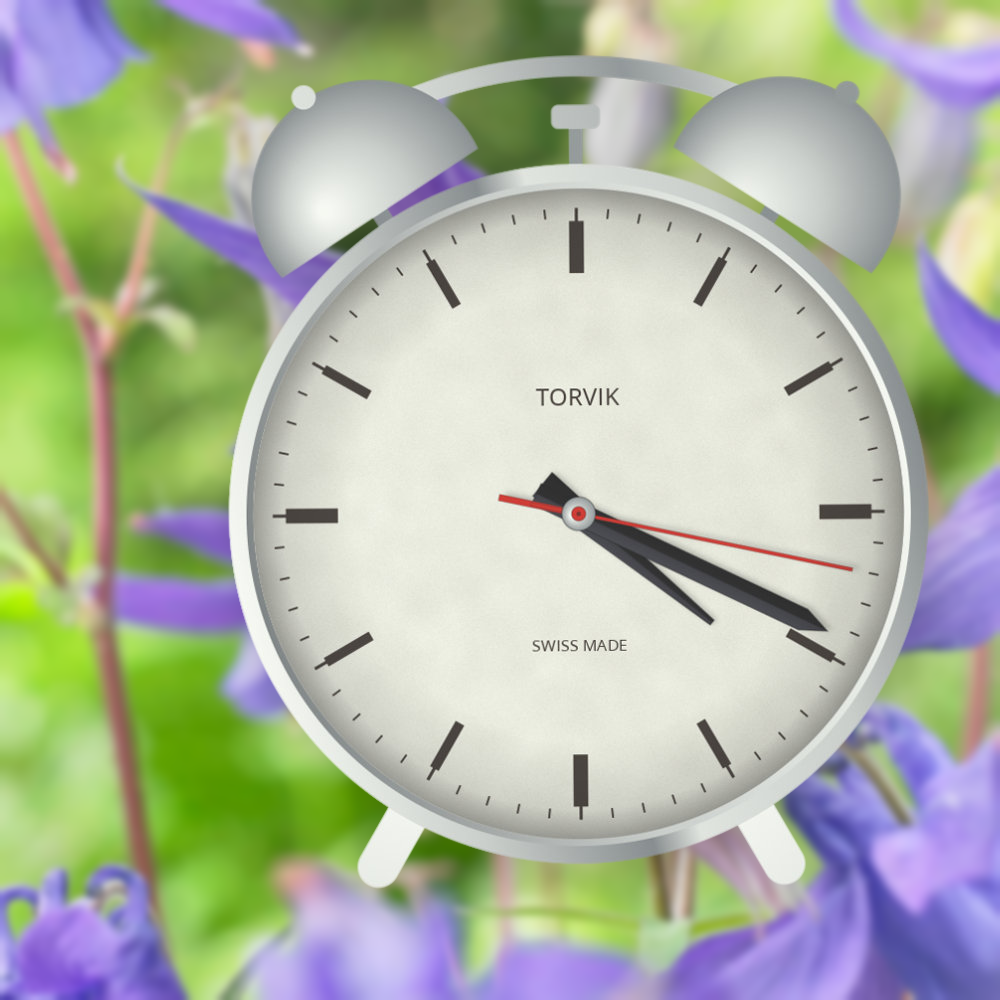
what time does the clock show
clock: 4:19:17
